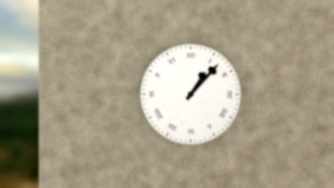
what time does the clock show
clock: 1:07
